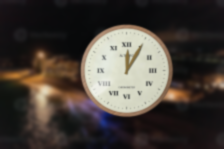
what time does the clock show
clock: 12:05
